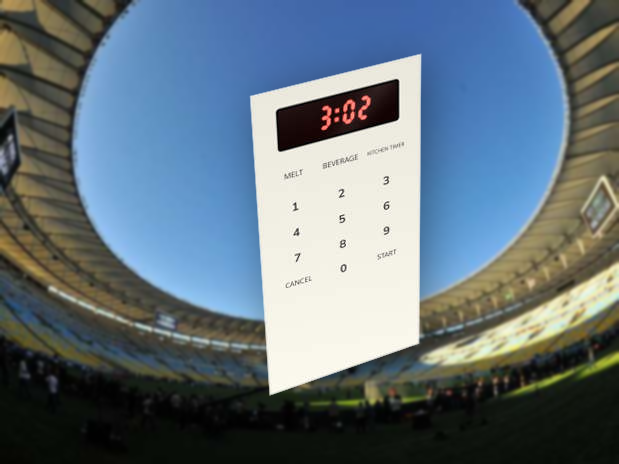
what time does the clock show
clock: 3:02
